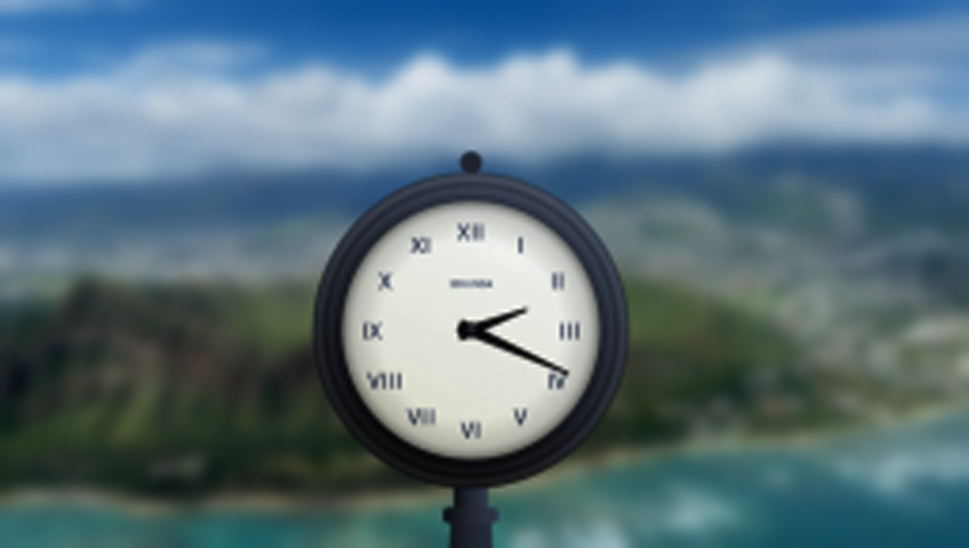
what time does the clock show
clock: 2:19
